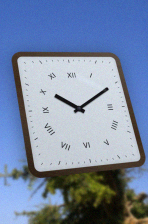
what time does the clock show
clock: 10:10
